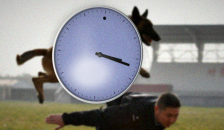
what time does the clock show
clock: 3:17
